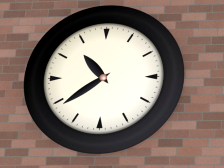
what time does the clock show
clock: 10:39
